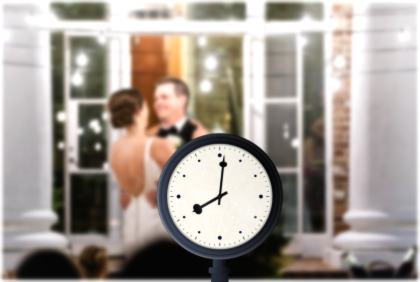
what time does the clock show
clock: 8:01
